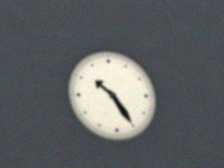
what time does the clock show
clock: 10:25
